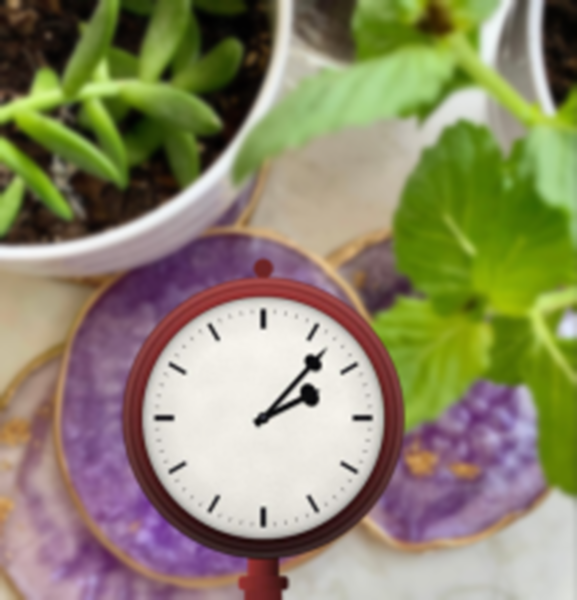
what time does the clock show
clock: 2:07
